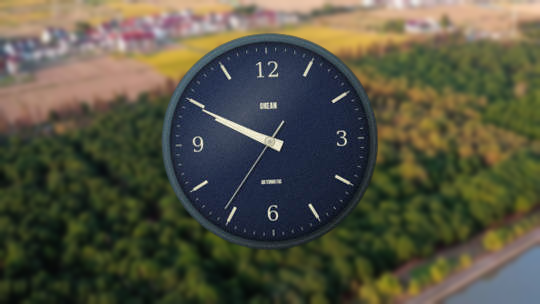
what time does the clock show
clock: 9:49:36
